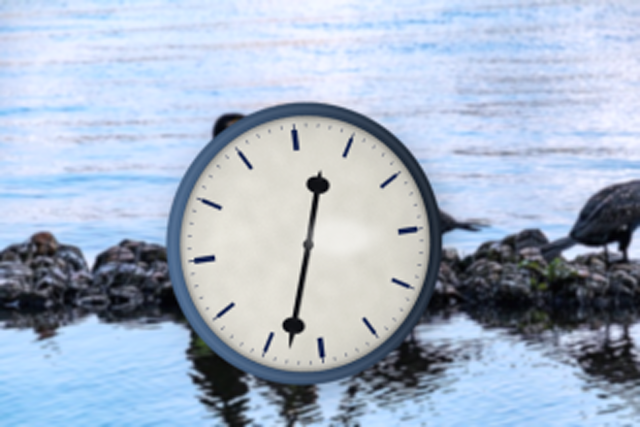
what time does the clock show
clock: 12:33
